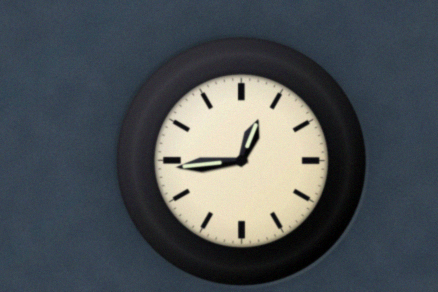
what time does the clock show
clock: 12:44
